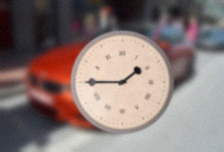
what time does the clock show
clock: 1:45
